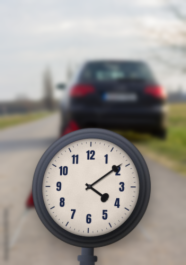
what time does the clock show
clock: 4:09
